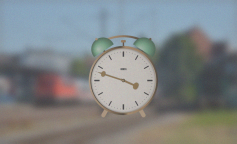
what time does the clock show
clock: 3:48
